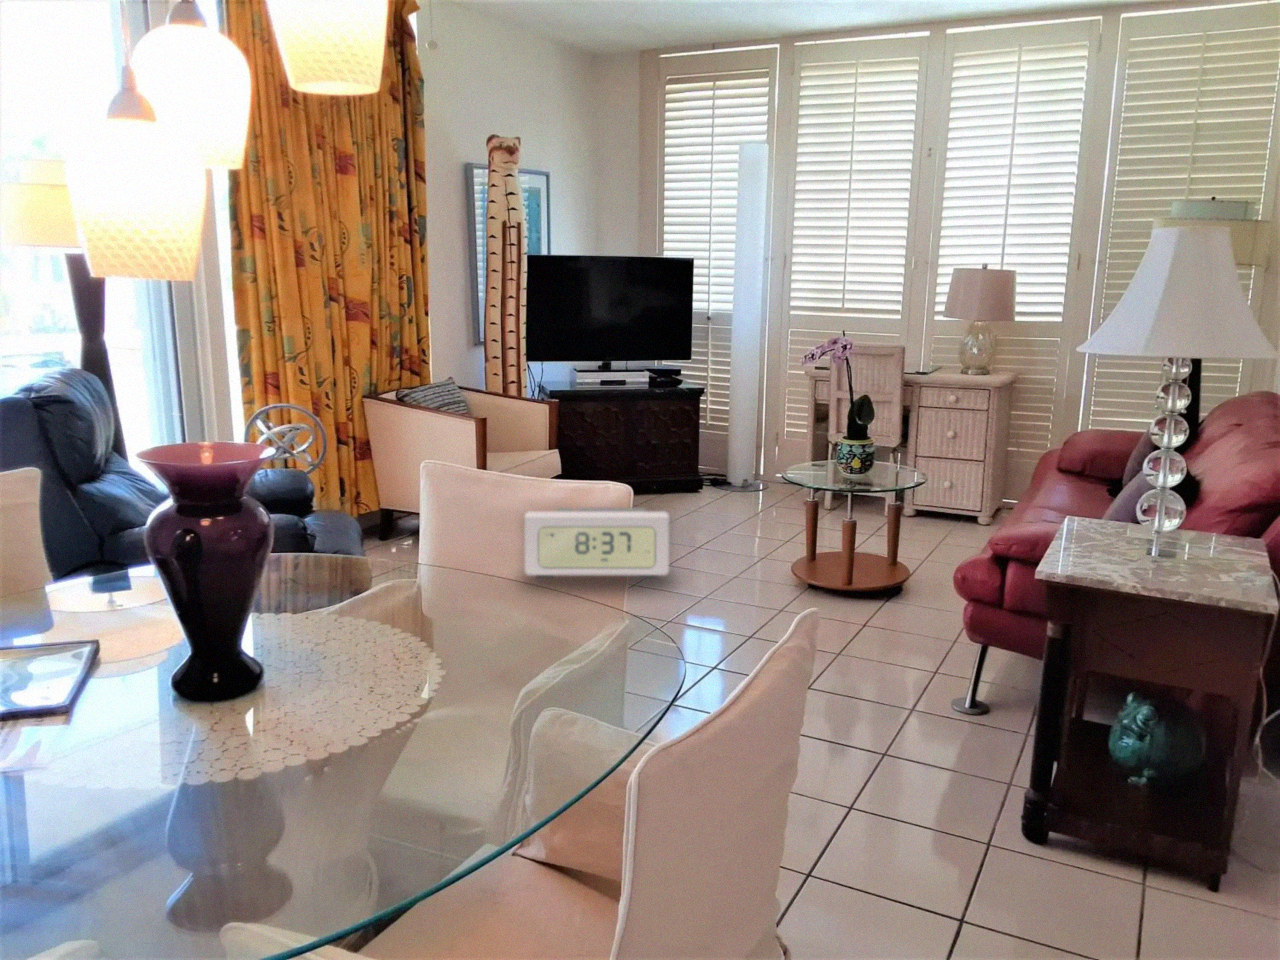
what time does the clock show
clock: 8:37
